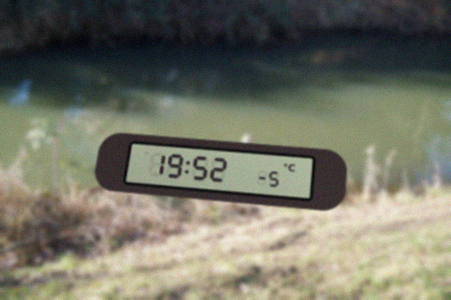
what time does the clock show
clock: 19:52
